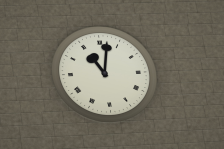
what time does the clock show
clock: 11:02
